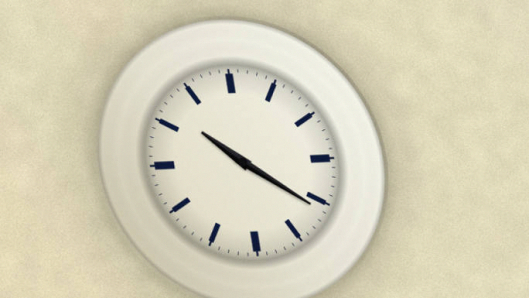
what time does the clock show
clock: 10:21
